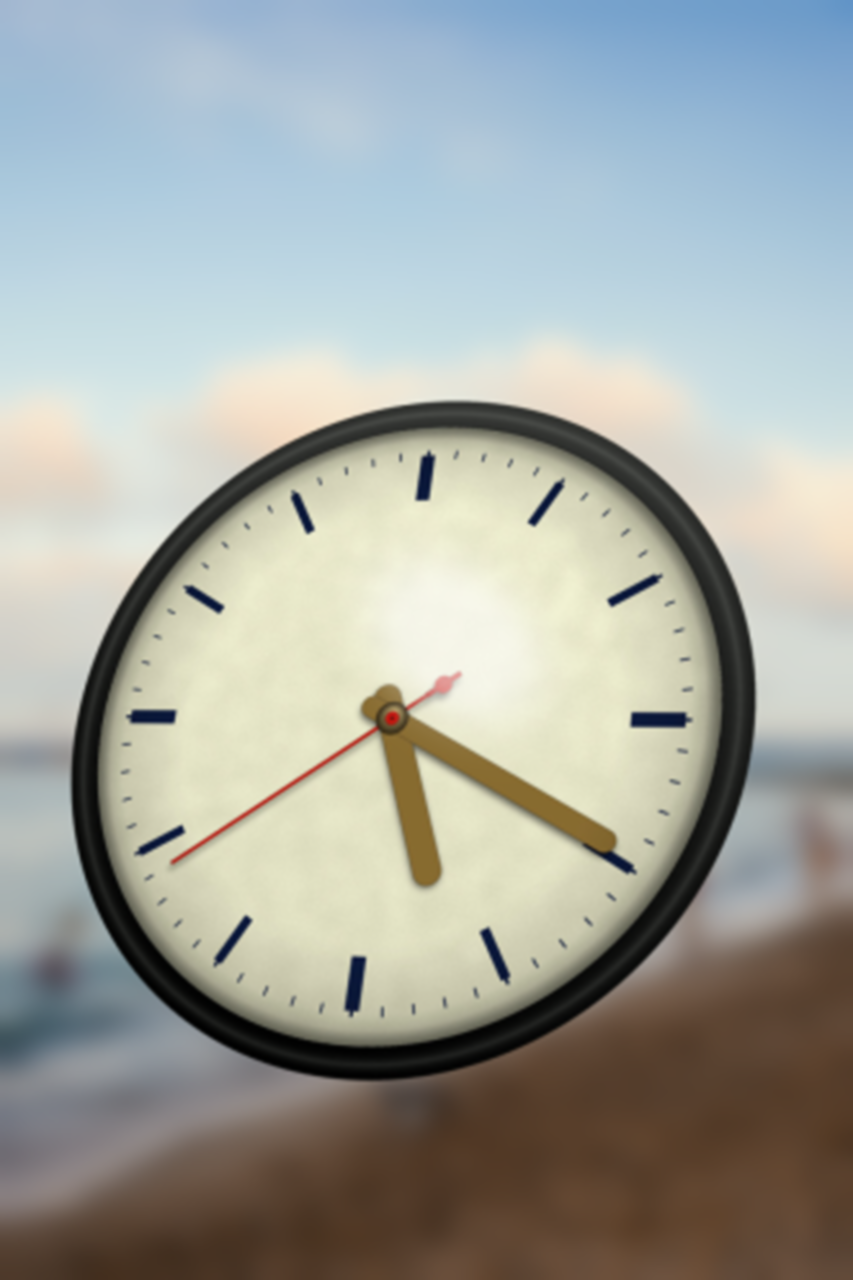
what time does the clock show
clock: 5:19:39
